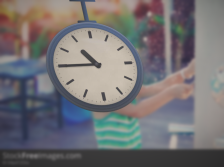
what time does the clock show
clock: 10:45
